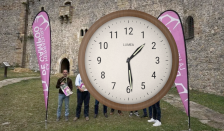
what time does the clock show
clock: 1:29
